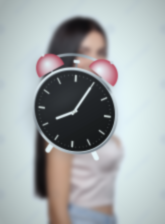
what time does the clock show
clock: 8:05
